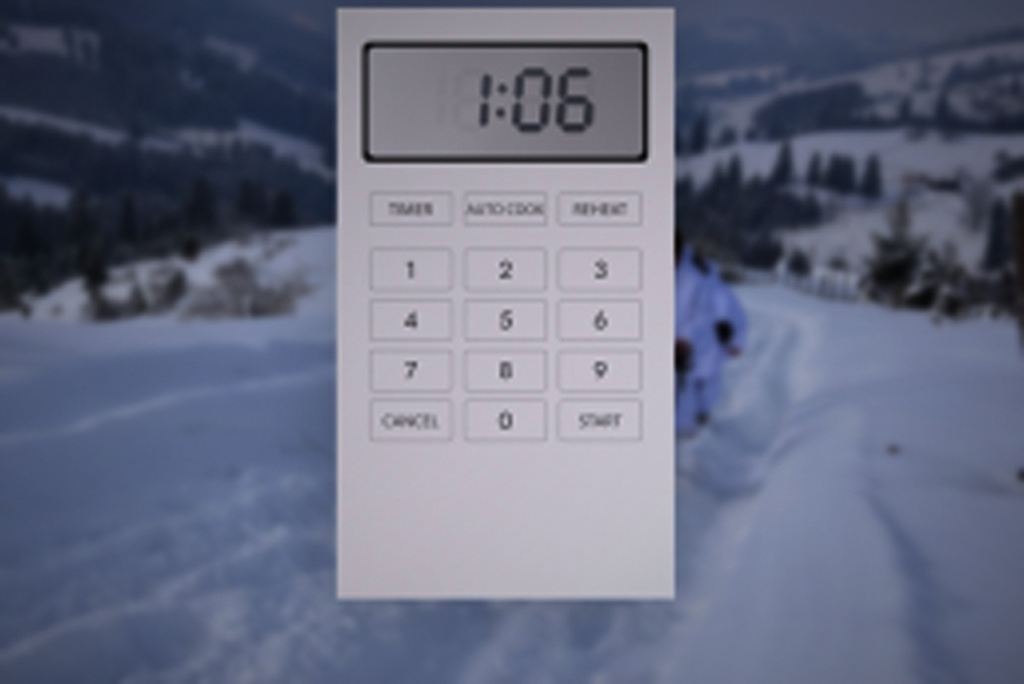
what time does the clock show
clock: 1:06
